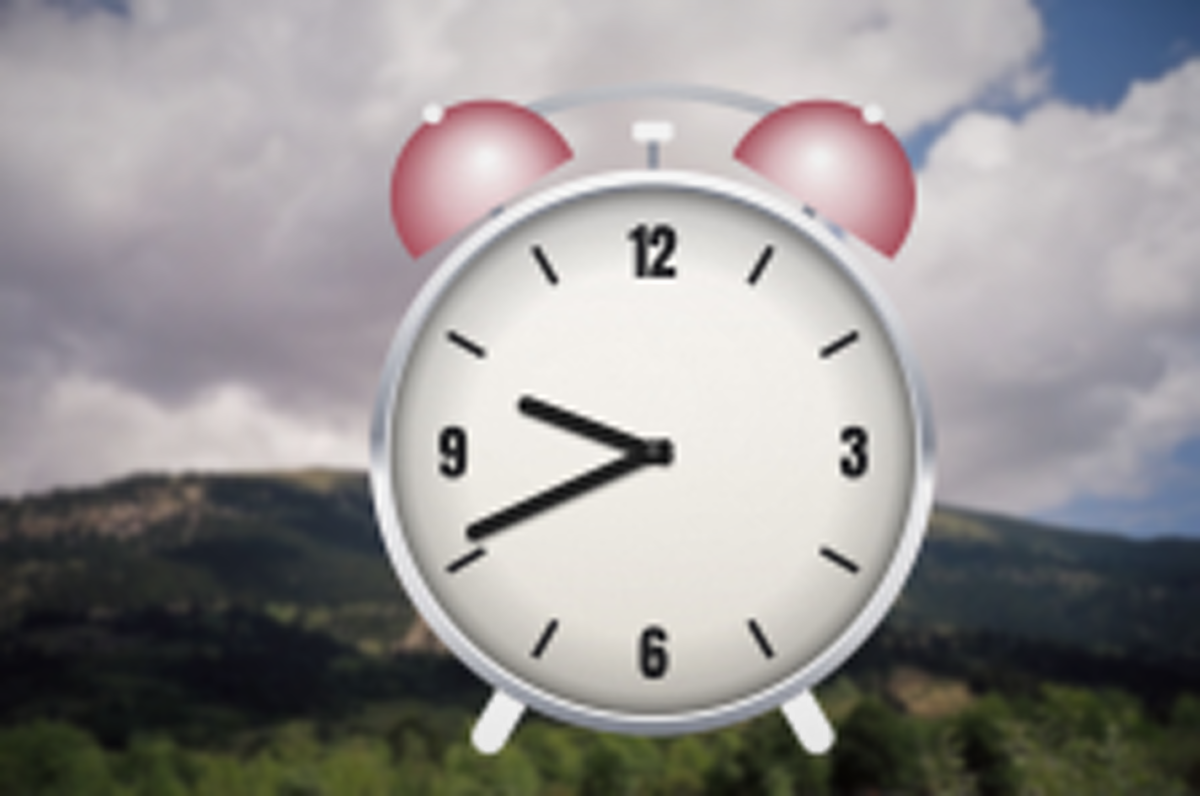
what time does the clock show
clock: 9:41
